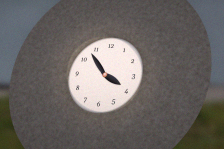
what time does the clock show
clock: 3:53
